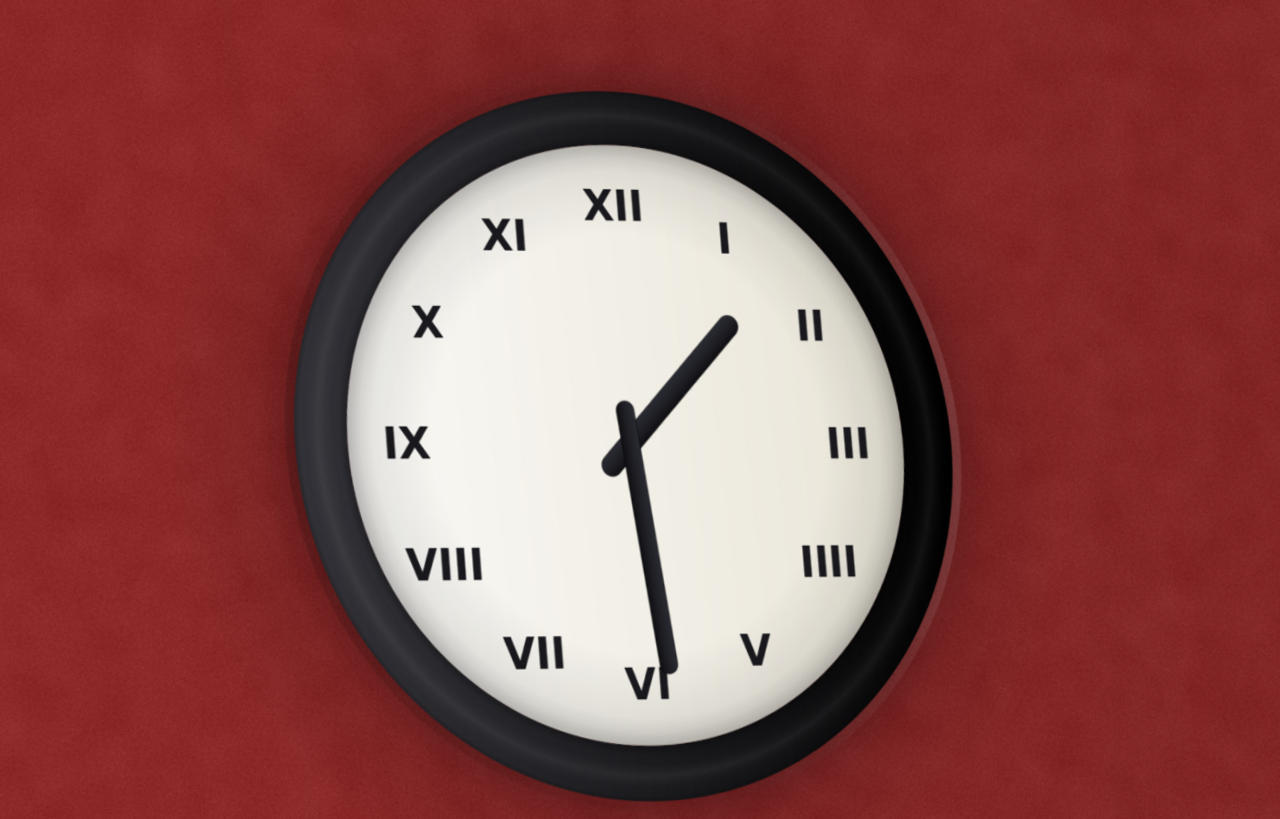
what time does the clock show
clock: 1:29
